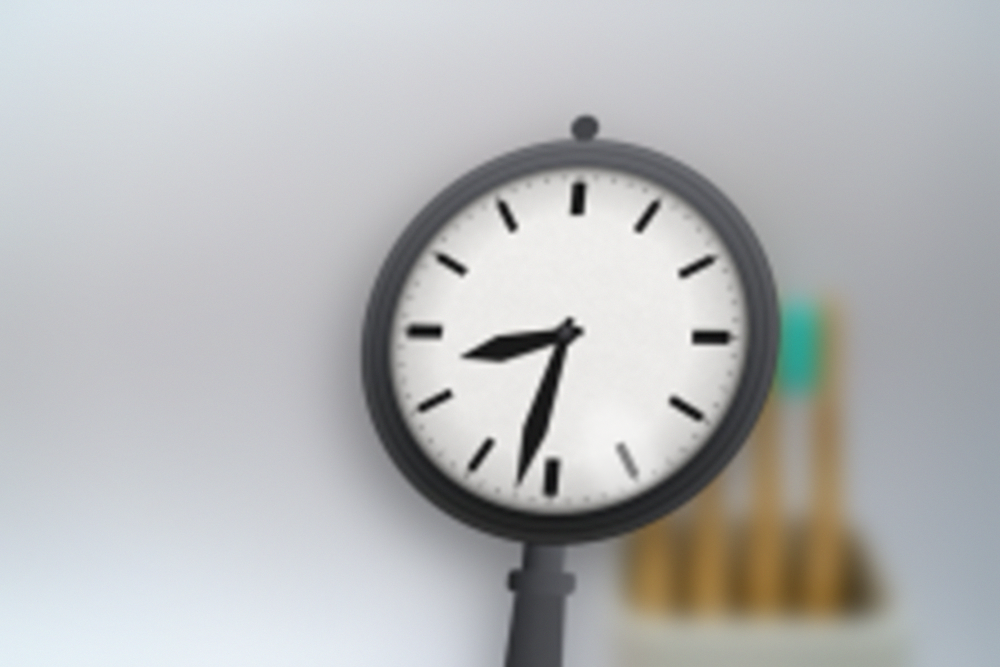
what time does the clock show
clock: 8:32
